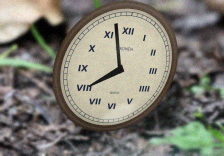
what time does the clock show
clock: 7:57
